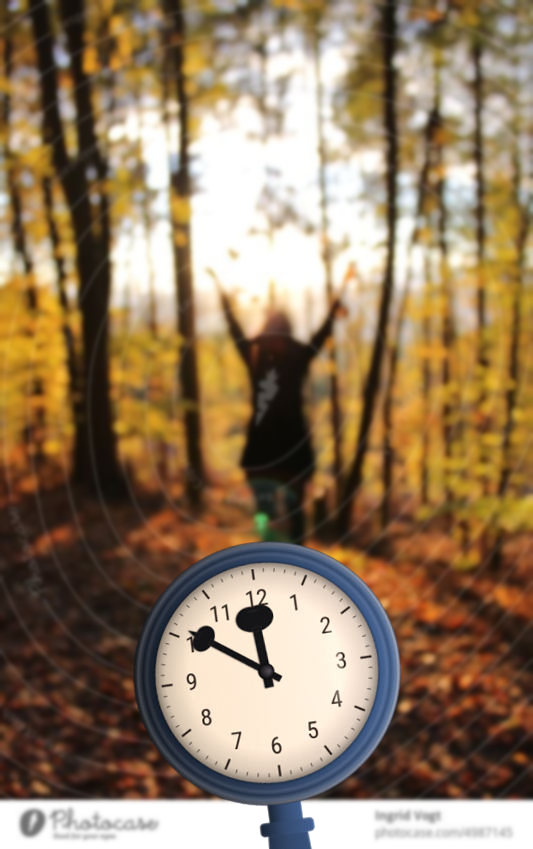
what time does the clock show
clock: 11:51
